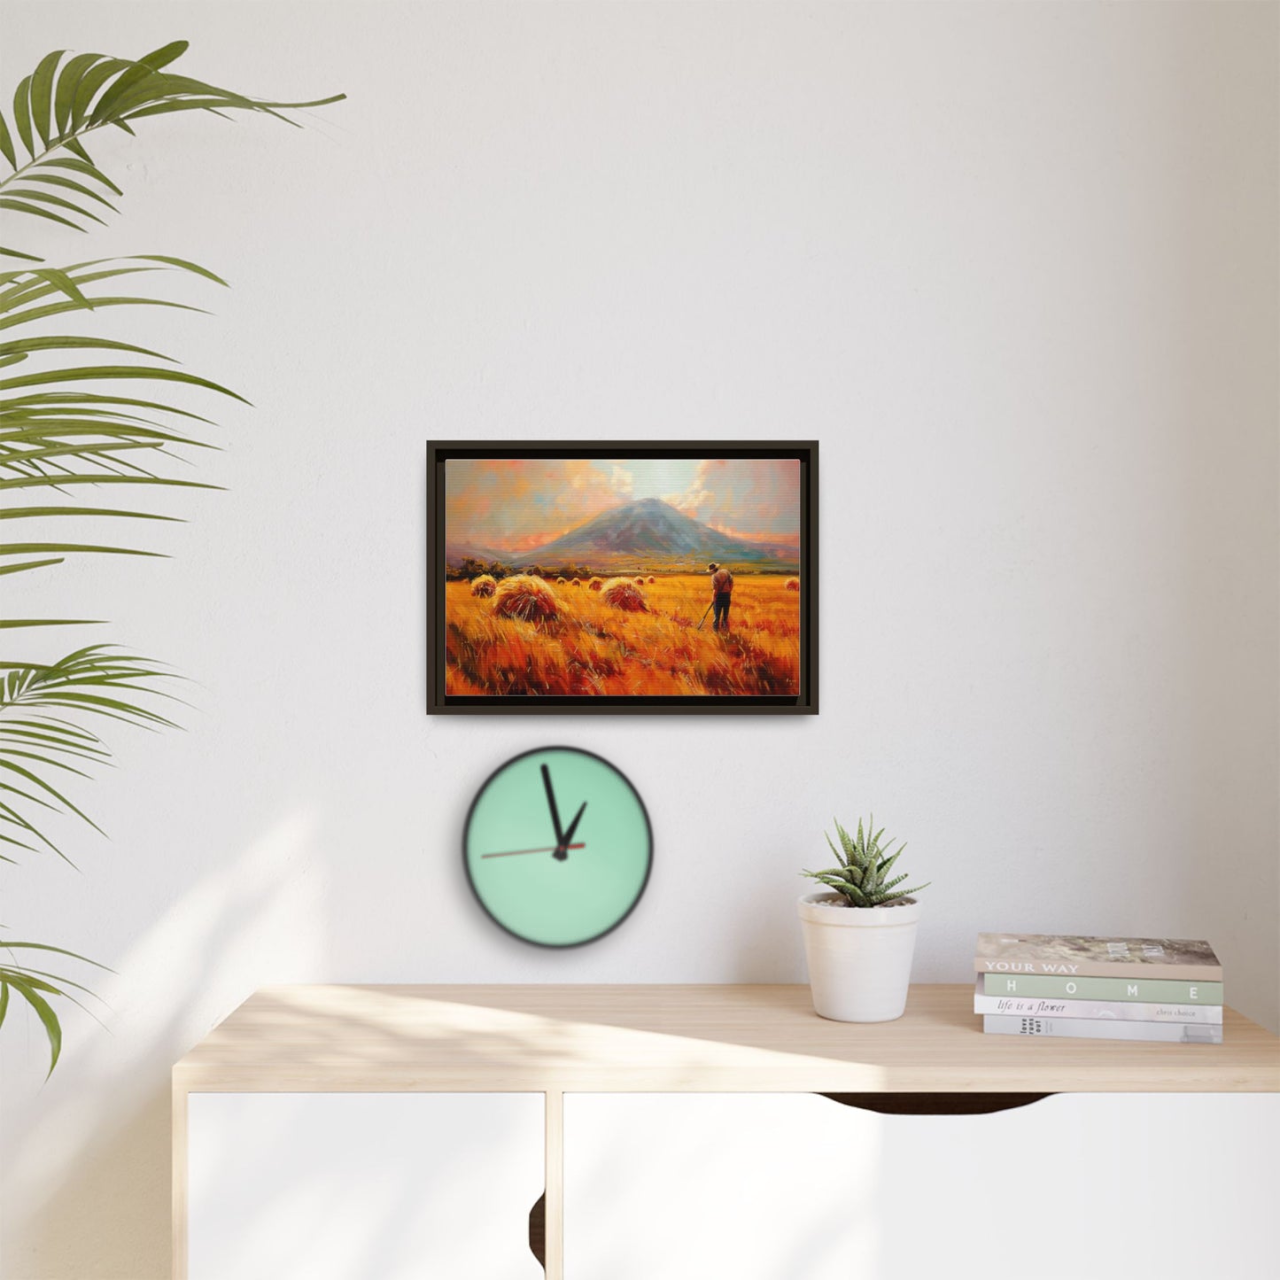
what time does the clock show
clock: 12:57:44
